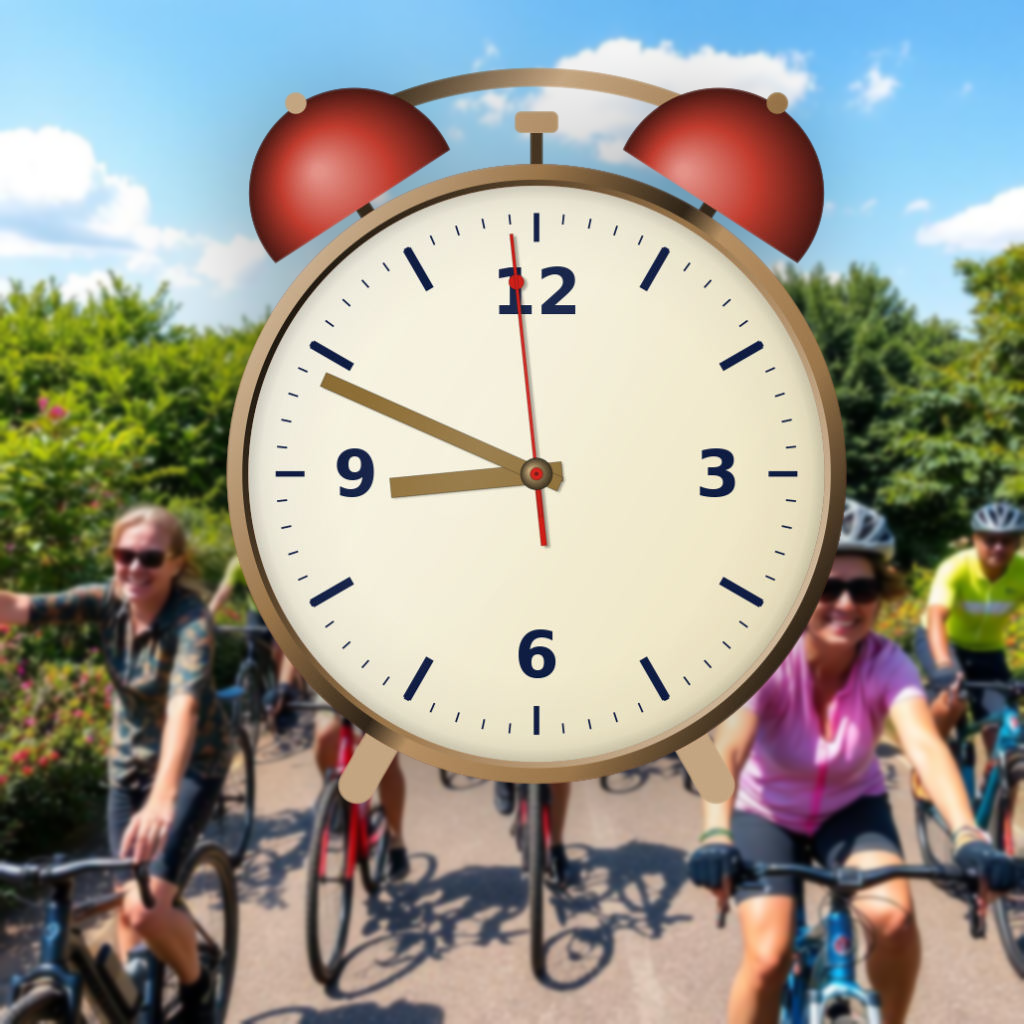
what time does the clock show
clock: 8:48:59
